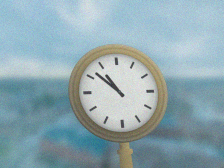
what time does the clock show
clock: 10:52
